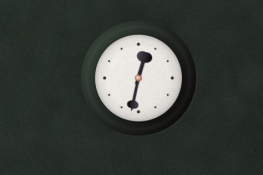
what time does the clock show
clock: 12:32
